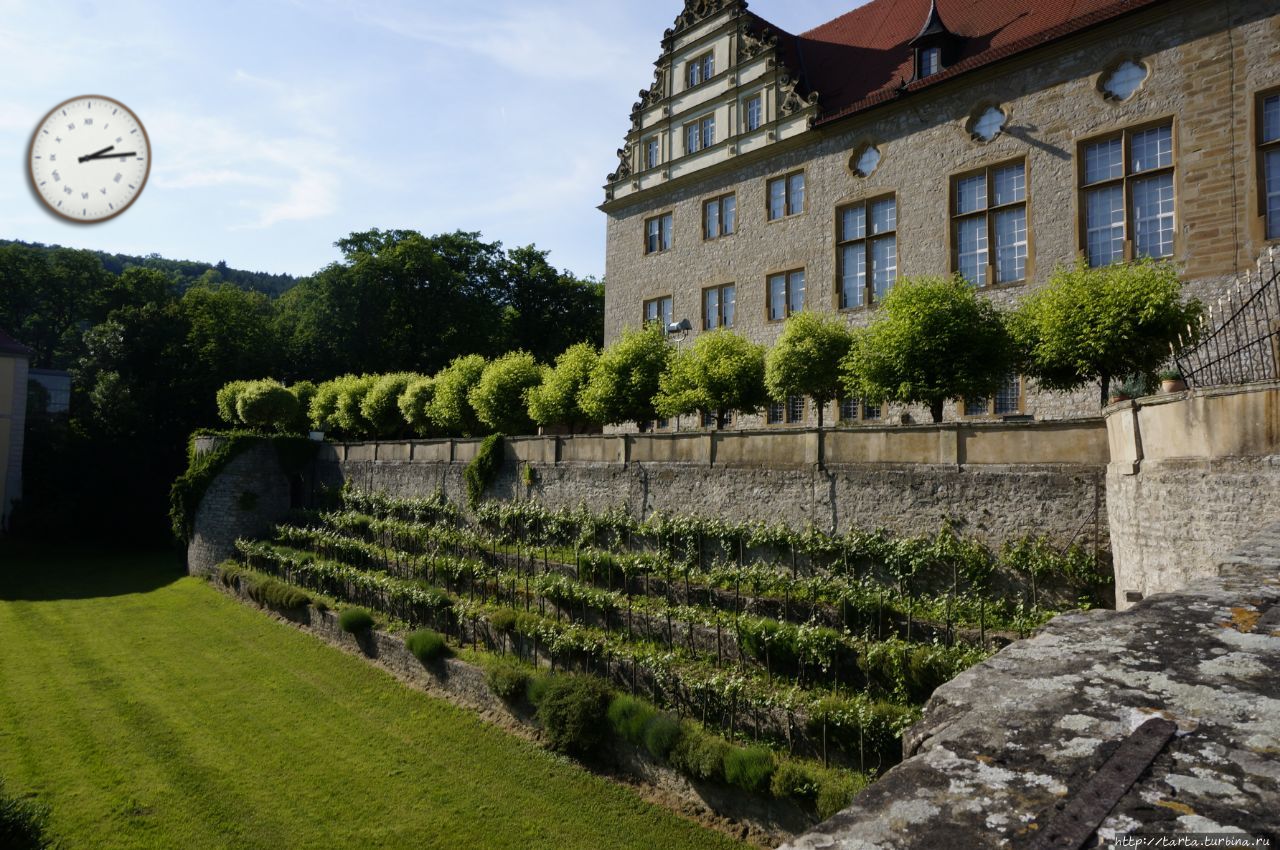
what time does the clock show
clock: 2:14
